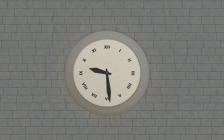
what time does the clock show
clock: 9:29
